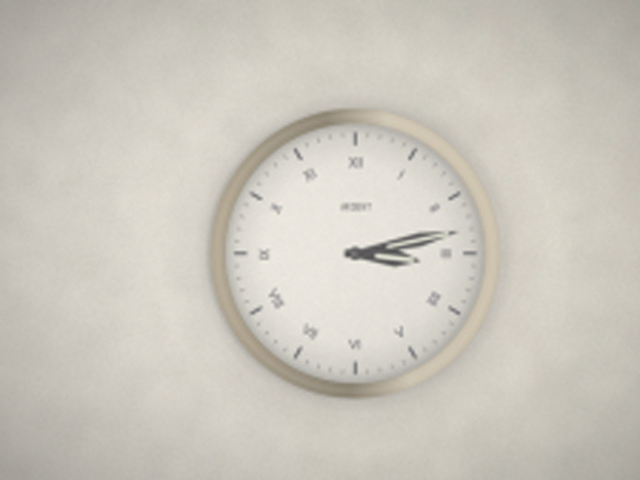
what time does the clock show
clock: 3:13
